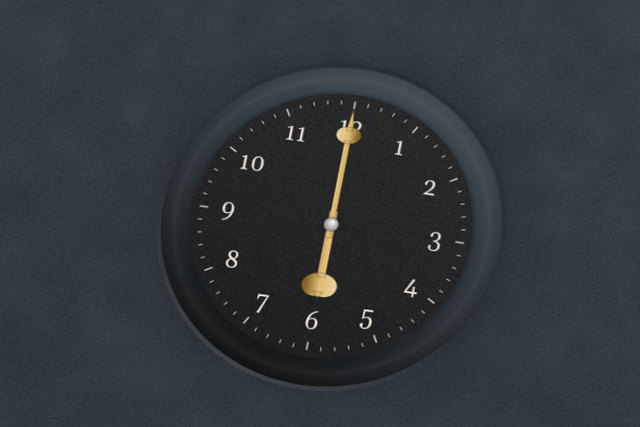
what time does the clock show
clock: 6:00
